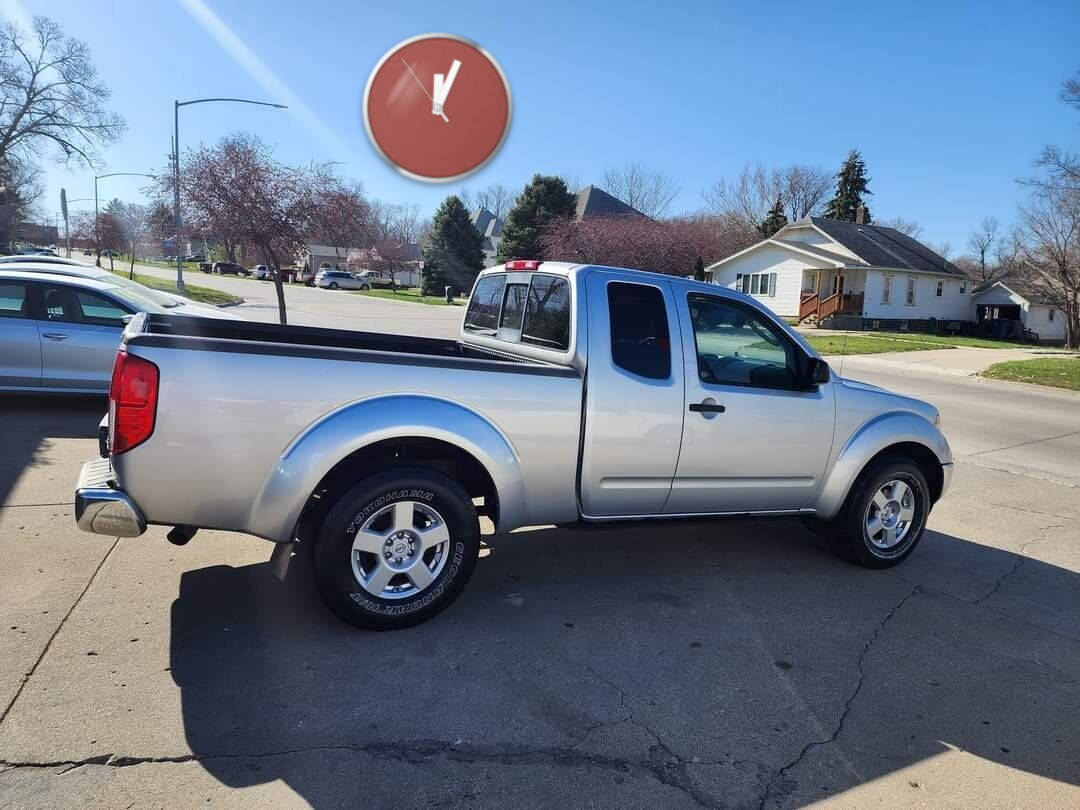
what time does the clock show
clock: 12:03:54
